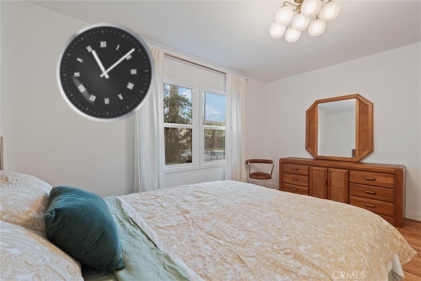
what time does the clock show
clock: 11:09
